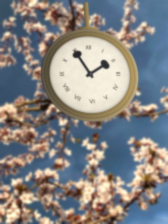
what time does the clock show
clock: 1:55
